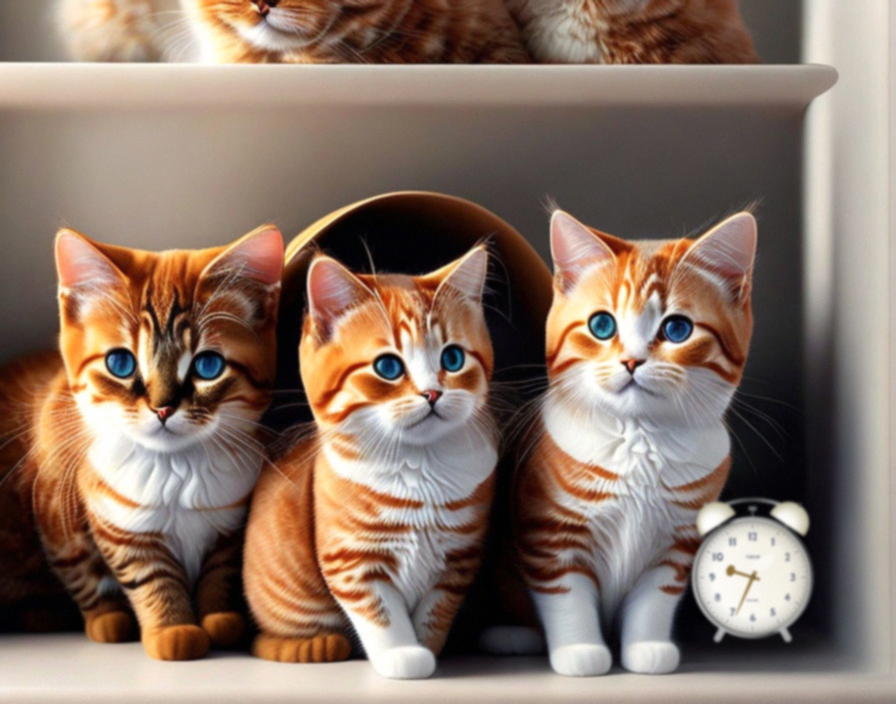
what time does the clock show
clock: 9:34
